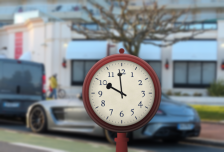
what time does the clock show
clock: 9:59
